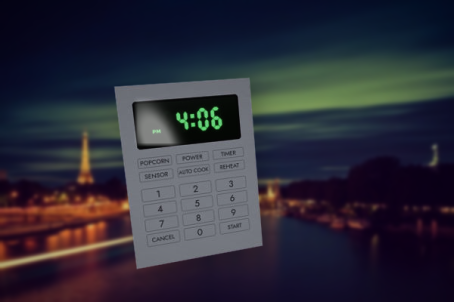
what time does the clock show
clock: 4:06
